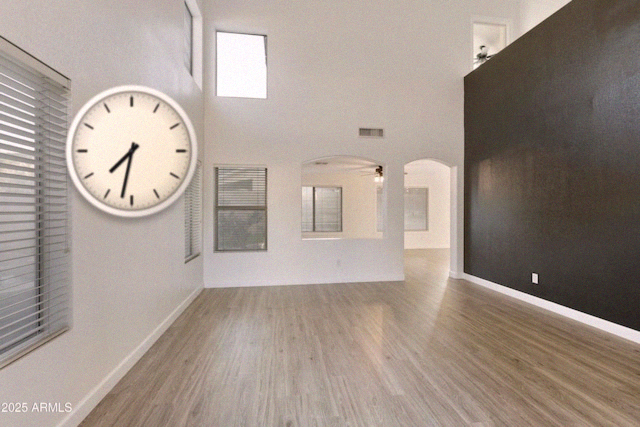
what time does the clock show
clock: 7:32
